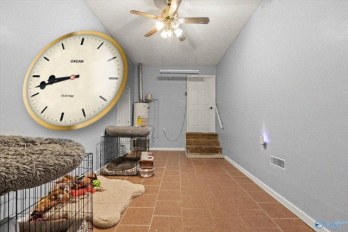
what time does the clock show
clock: 8:42
